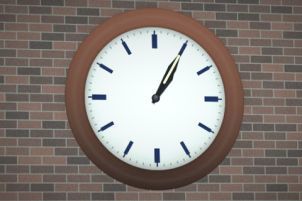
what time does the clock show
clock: 1:05
